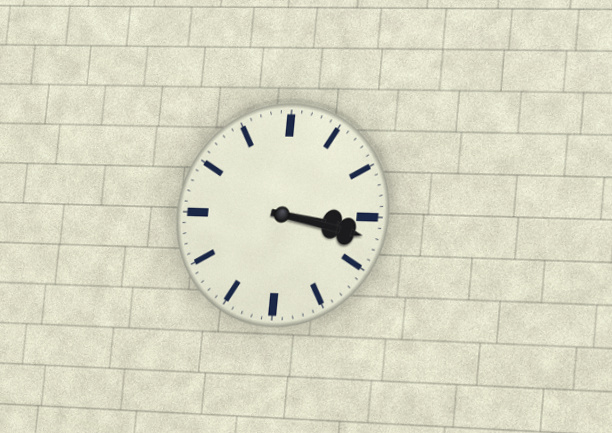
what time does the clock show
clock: 3:17
